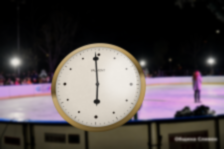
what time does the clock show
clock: 5:59
